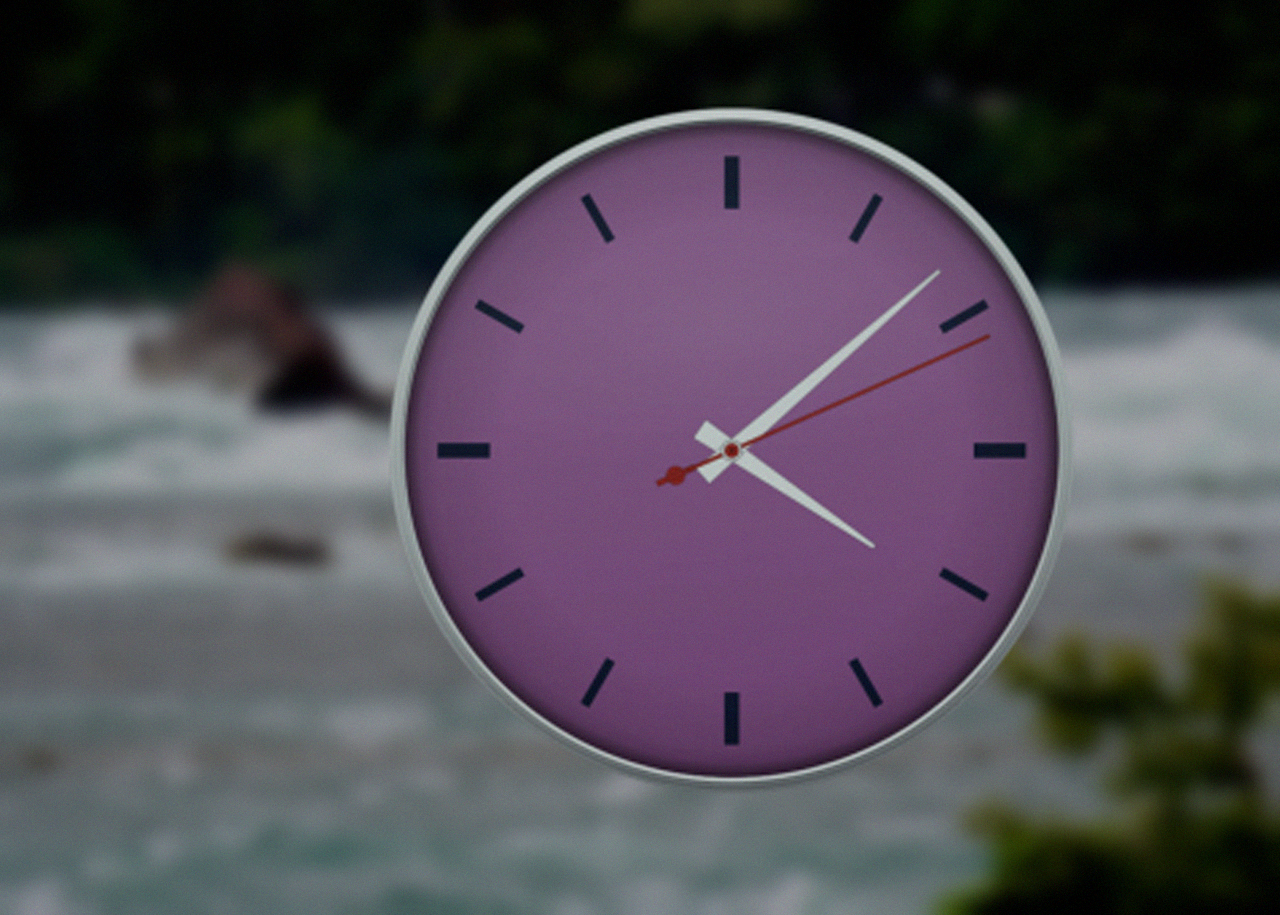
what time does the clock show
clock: 4:08:11
